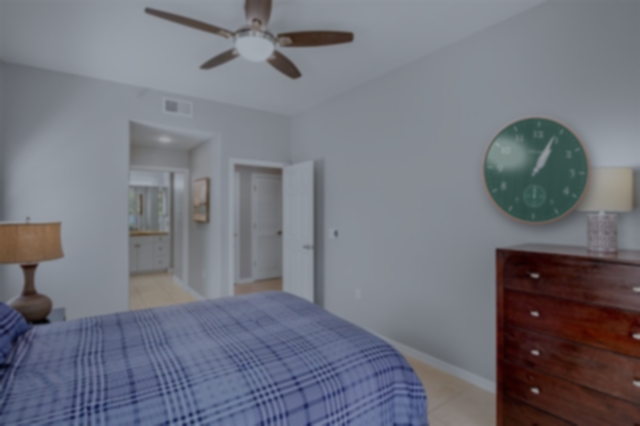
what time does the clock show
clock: 1:04
